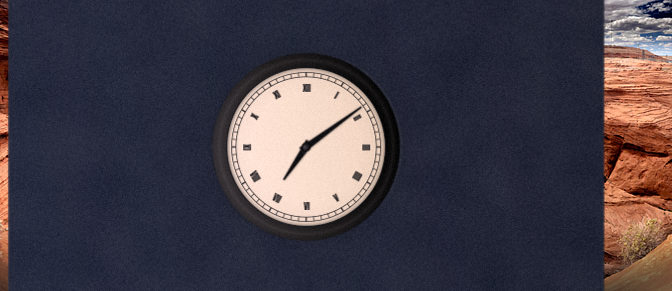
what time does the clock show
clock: 7:09
